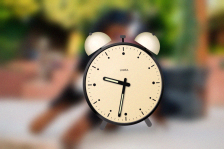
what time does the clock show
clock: 9:32
